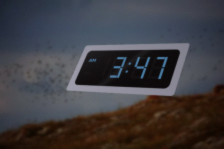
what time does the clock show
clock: 3:47
